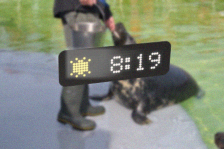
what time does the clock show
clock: 8:19
